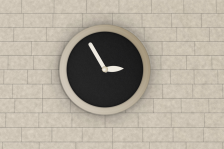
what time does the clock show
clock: 2:55
